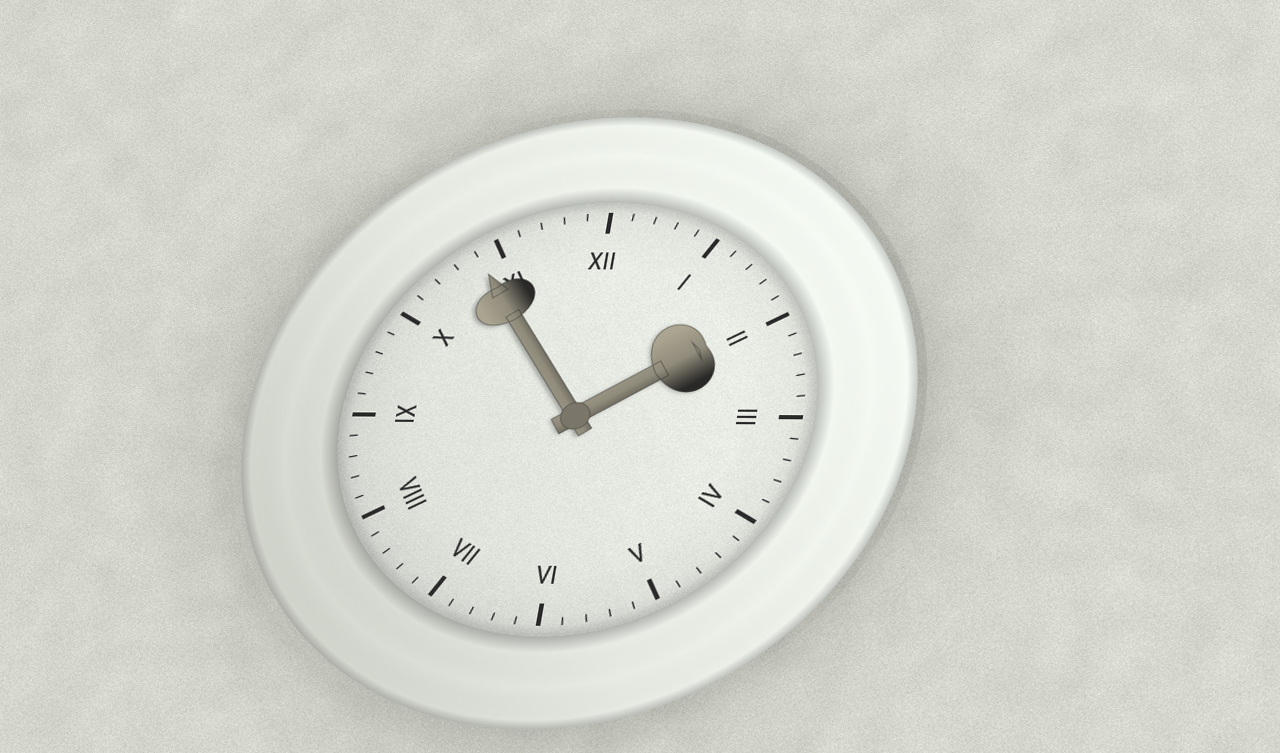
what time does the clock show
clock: 1:54
